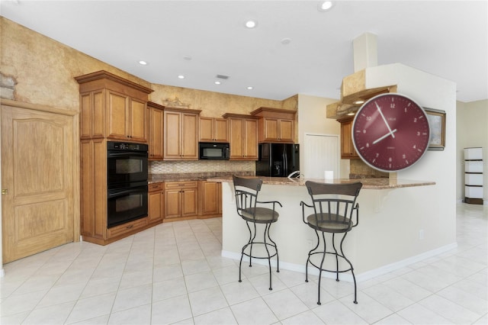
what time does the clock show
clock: 7:55
